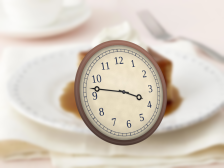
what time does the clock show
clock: 3:47
